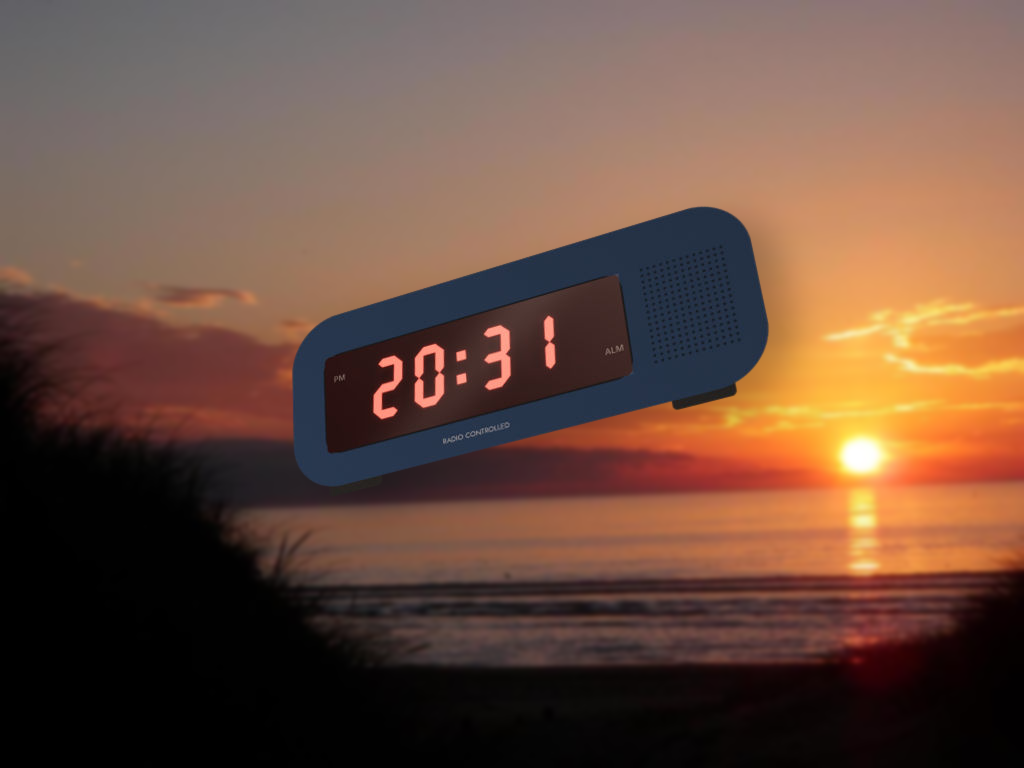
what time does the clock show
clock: 20:31
